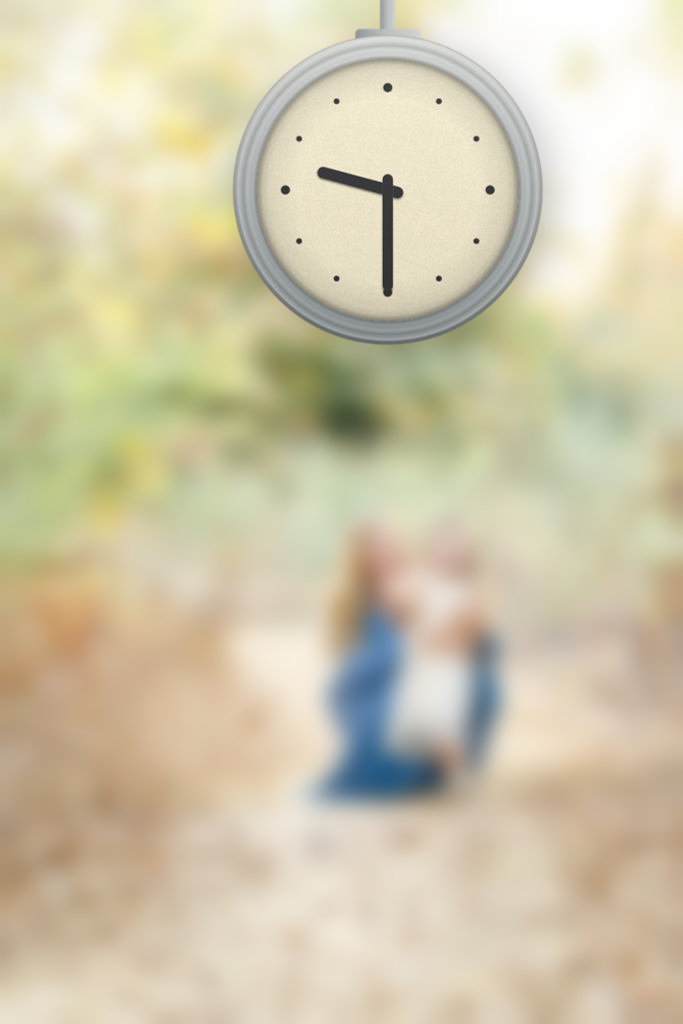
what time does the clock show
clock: 9:30
